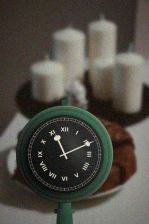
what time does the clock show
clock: 11:11
